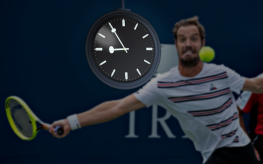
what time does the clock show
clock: 8:55
